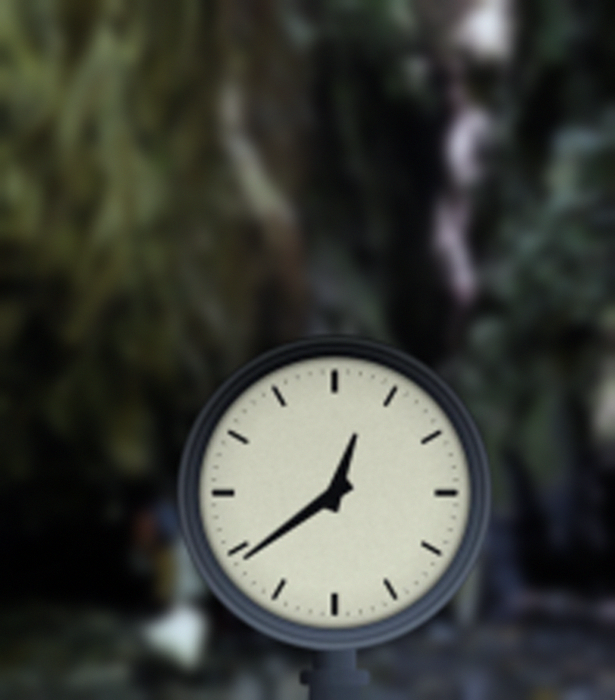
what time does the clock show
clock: 12:39
